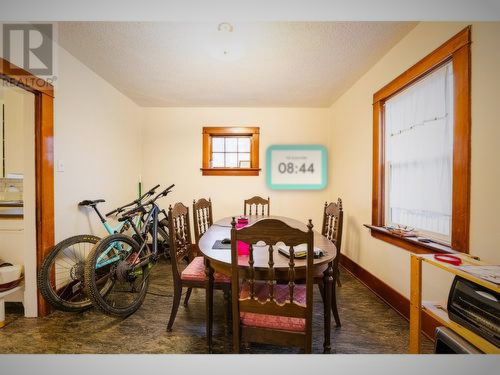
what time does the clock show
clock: 8:44
